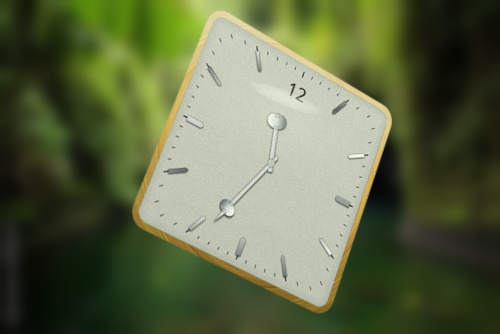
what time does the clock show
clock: 11:34
